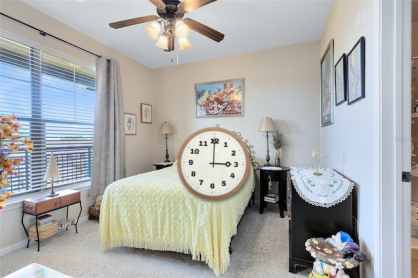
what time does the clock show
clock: 3:00
